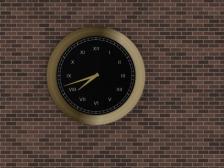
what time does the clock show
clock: 7:42
